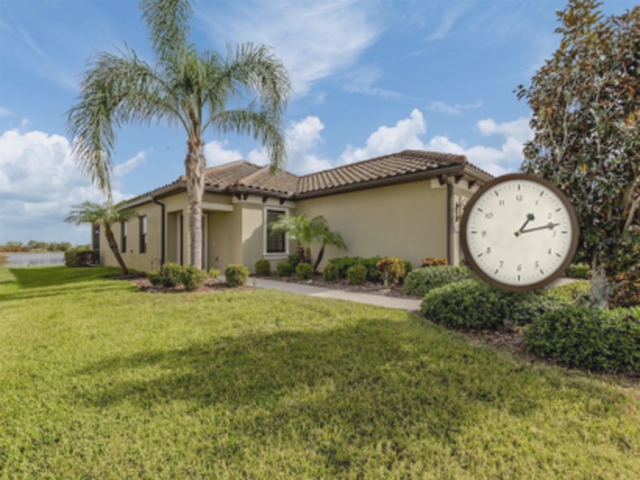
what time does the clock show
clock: 1:13
